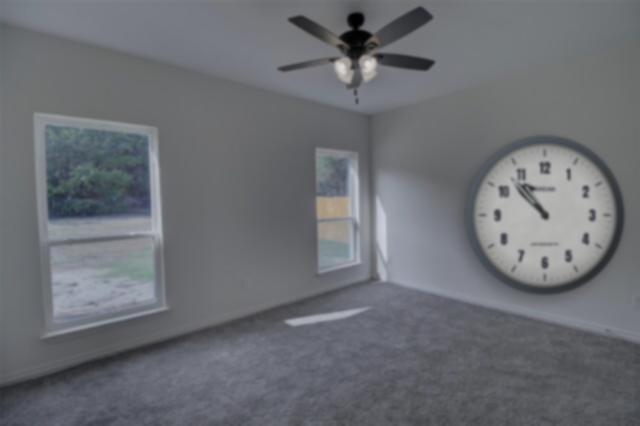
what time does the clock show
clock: 10:53
